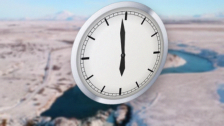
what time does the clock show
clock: 5:59
